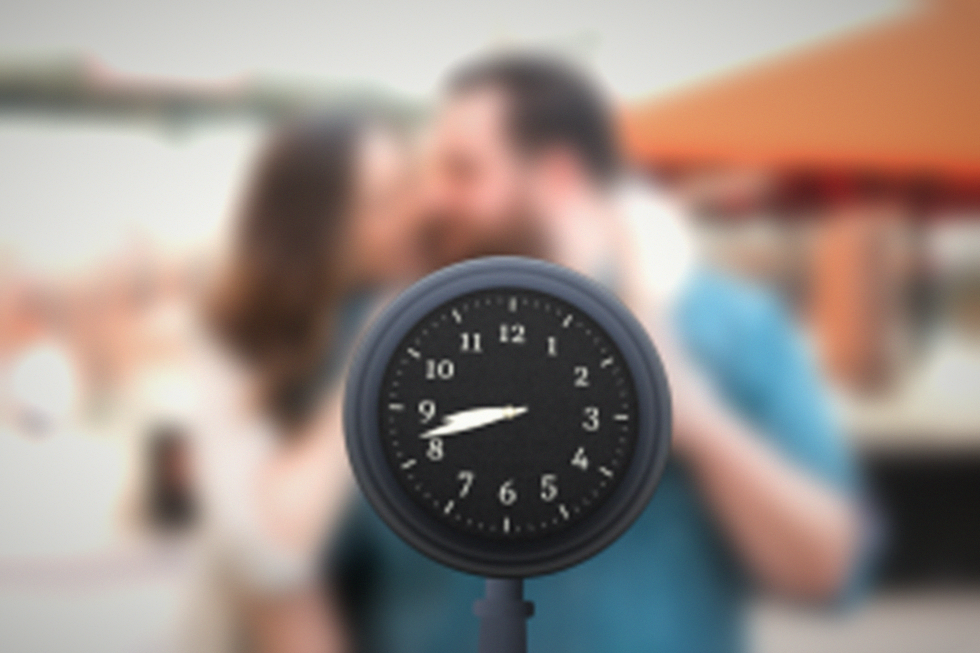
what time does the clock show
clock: 8:42
